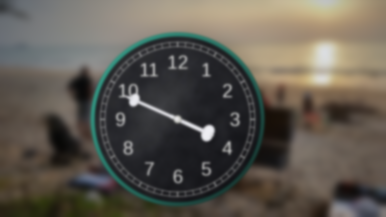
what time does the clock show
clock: 3:49
